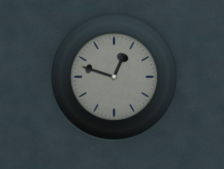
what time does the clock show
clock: 12:48
